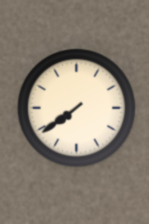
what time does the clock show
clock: 7:39
